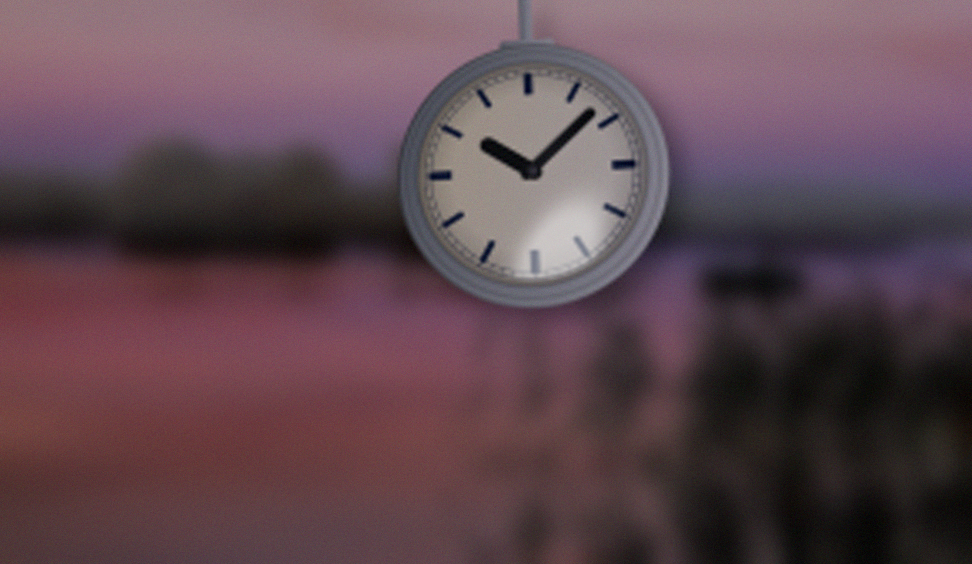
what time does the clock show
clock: 10:08
